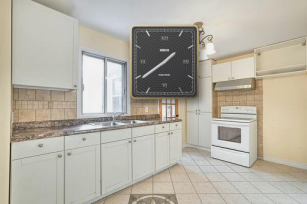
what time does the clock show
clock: 1:39
